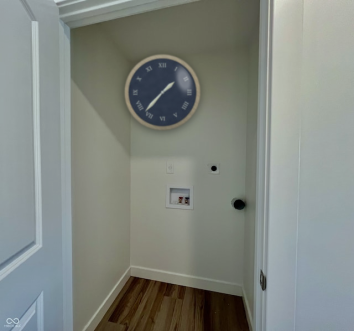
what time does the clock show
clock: 1:37
